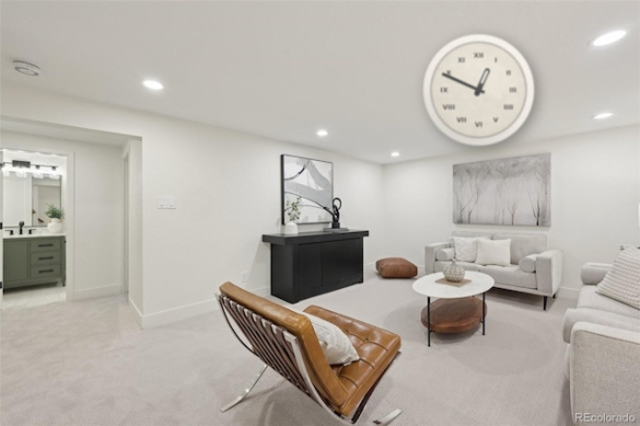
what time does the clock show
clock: 12:49
